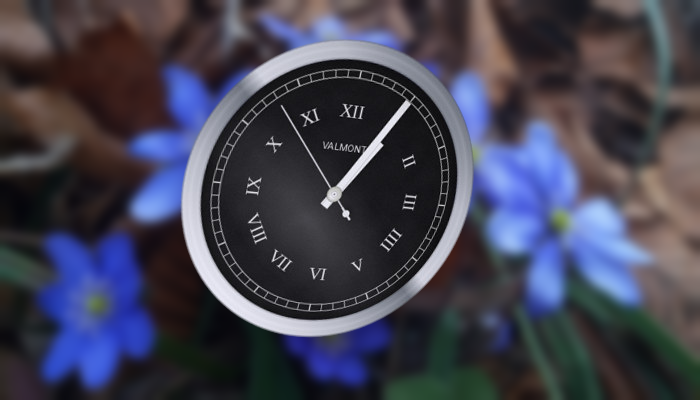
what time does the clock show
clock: 1:04:53
